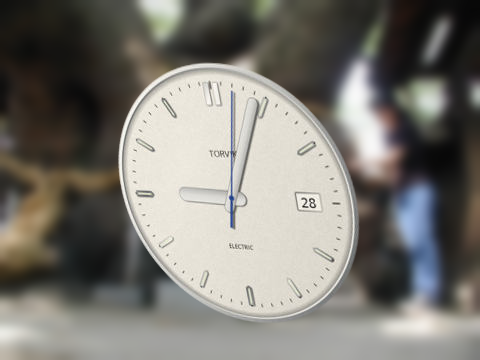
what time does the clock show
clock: 9:04:02
